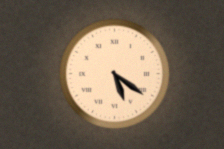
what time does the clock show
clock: 5:21
